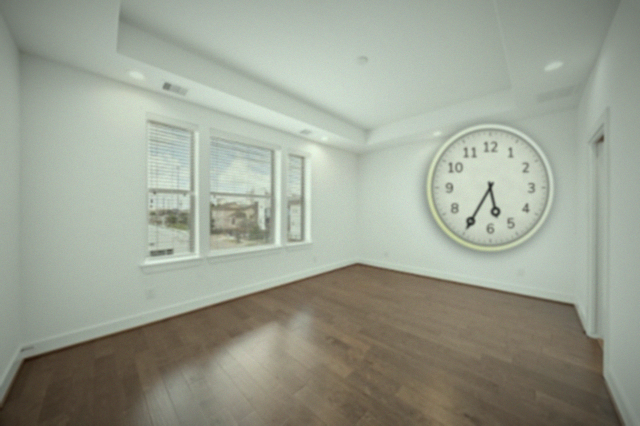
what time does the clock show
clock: 5:35
